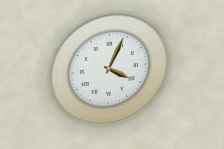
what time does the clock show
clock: 4:04
